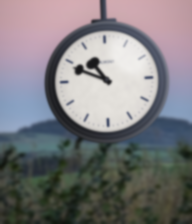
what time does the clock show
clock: 10:49
